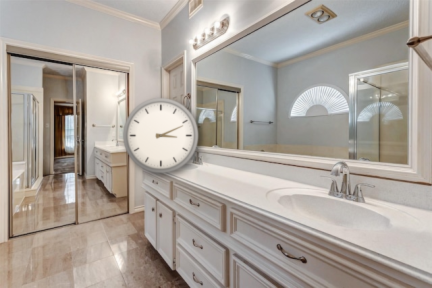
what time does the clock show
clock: 3:11
